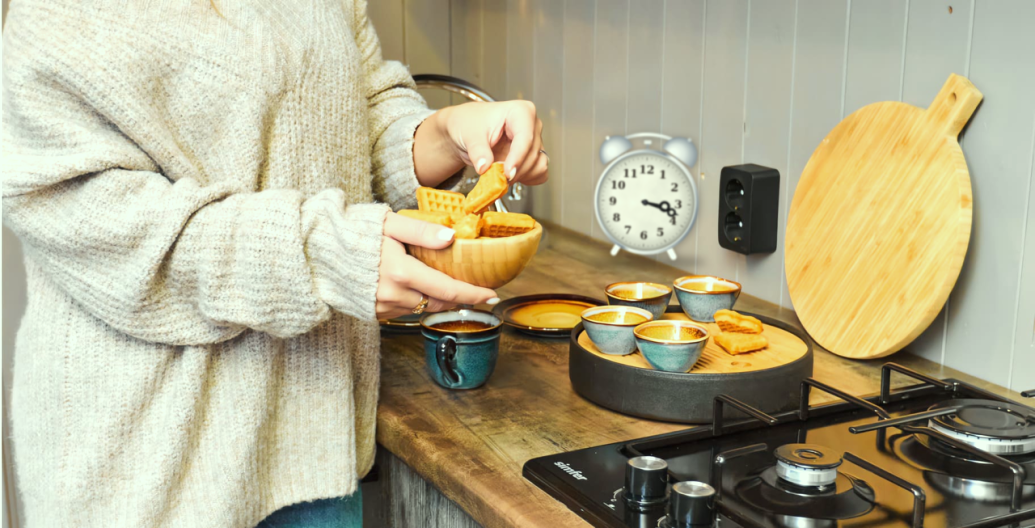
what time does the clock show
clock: 3:18
